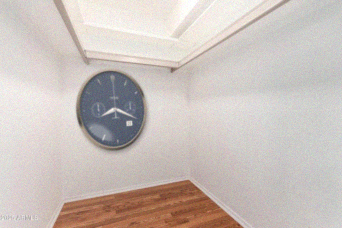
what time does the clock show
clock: 8:19
